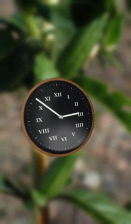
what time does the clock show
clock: 2:52
